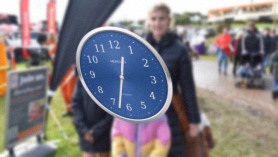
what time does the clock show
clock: 12:33
